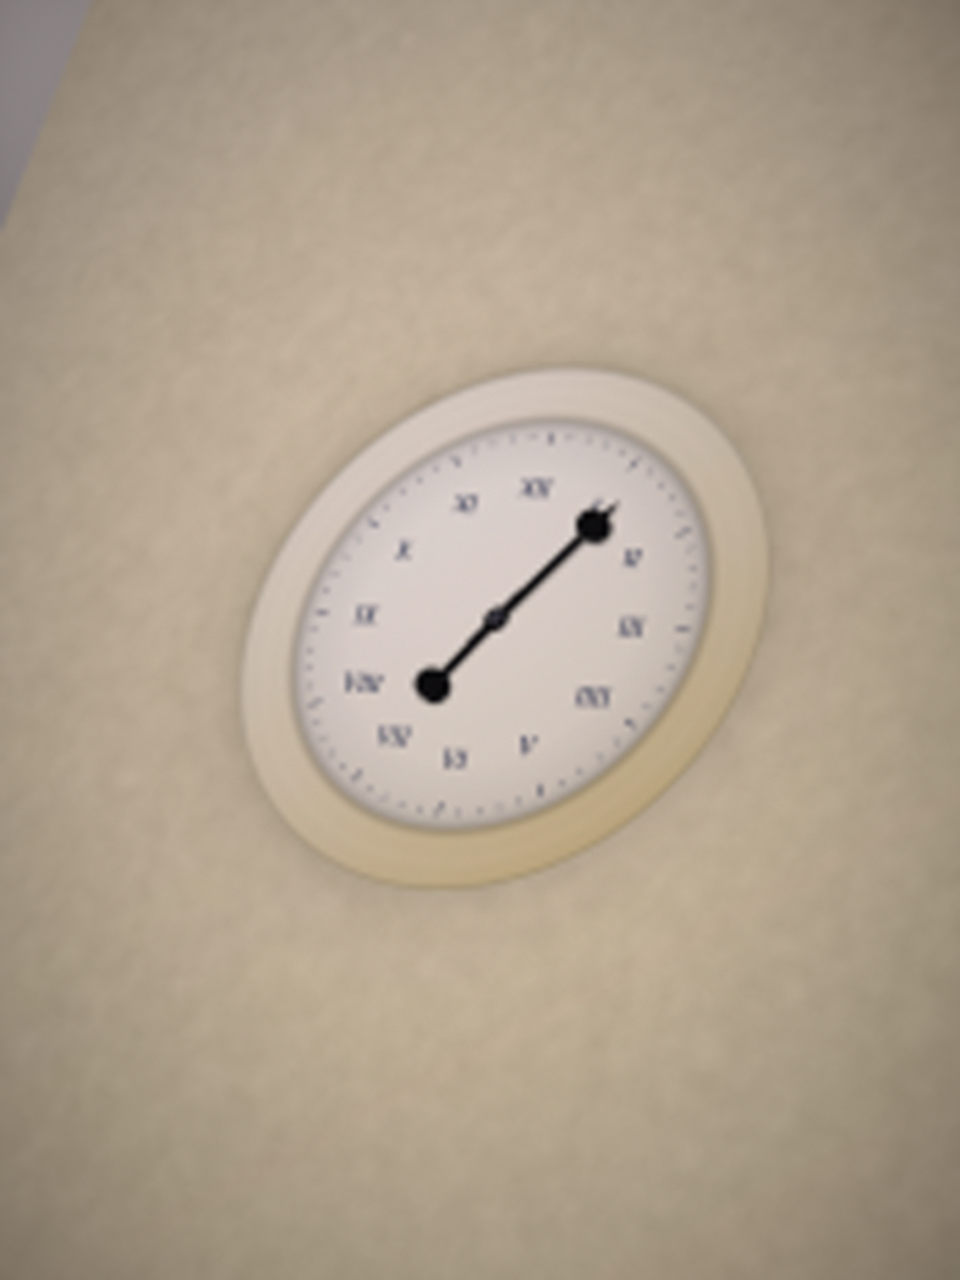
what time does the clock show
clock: 7:06
